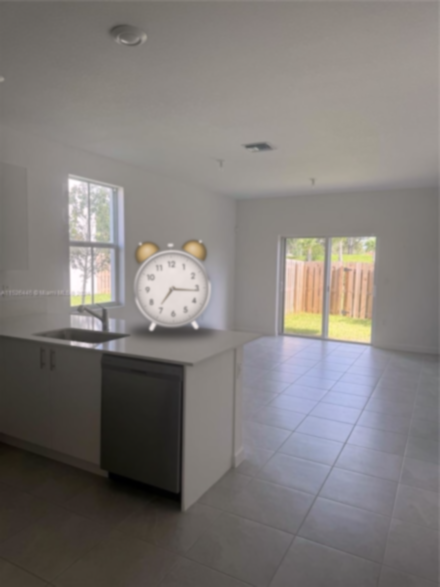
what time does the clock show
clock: 7:16
